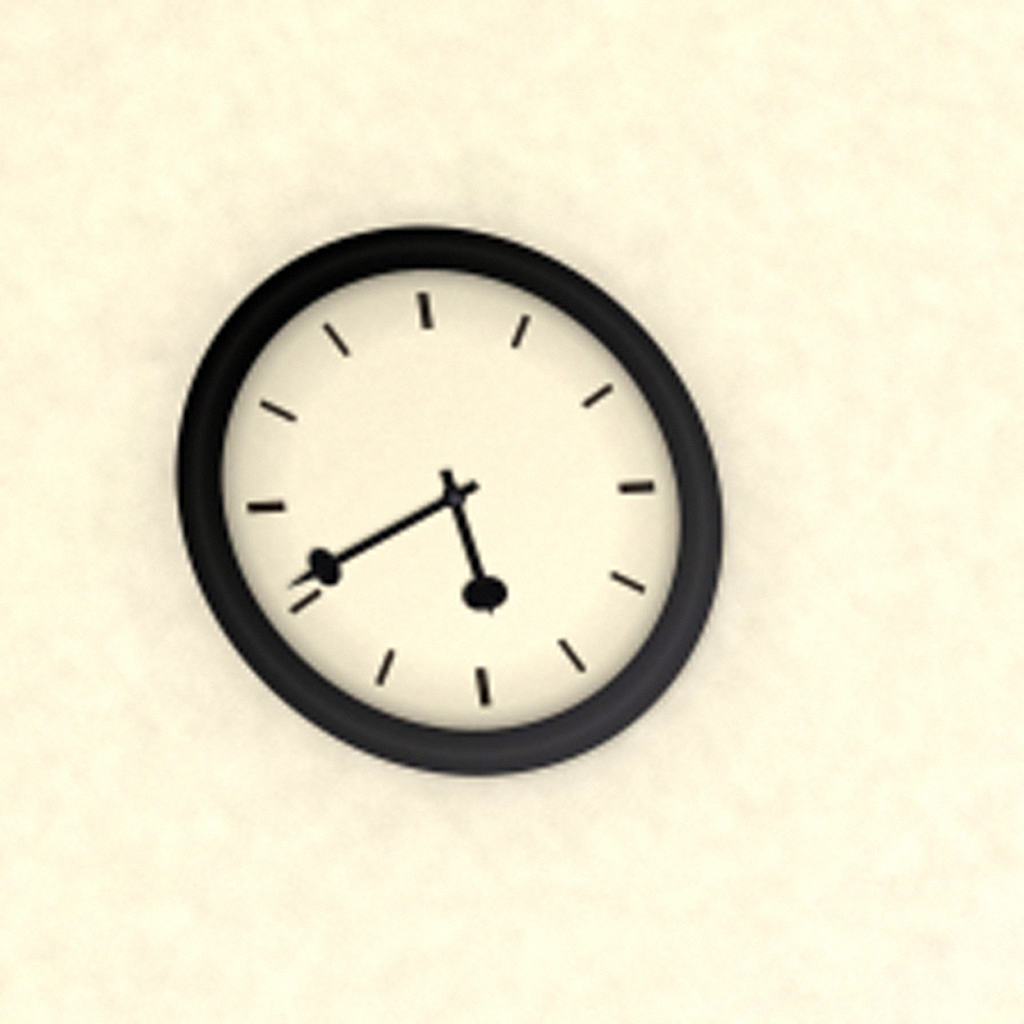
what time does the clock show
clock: 5:41
